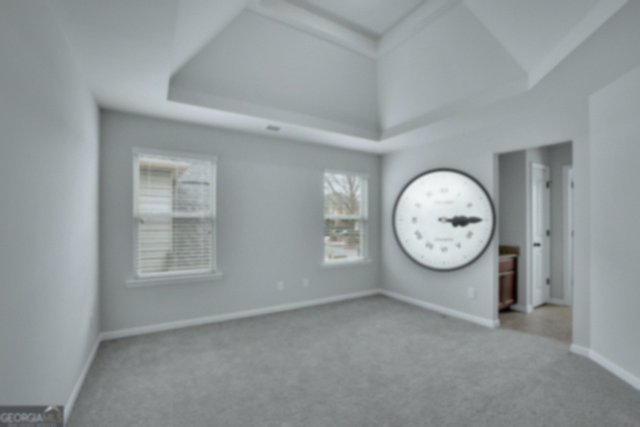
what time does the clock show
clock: 3:15
